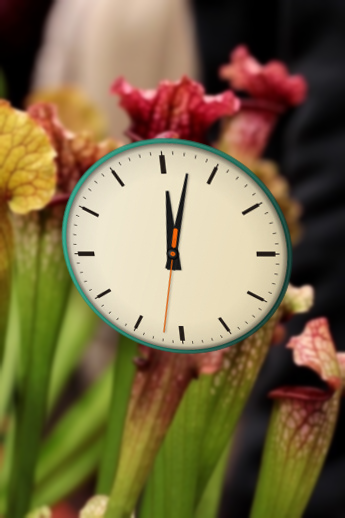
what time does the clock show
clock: 12:02:32
